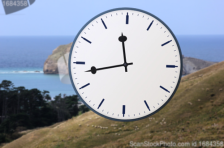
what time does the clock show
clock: 11:43
